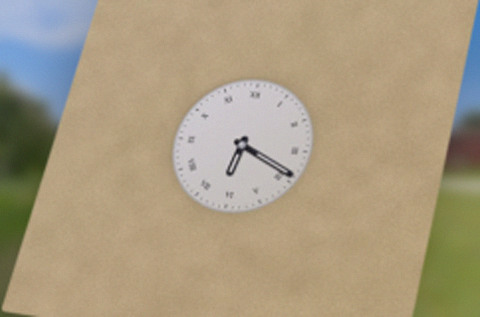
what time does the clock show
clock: 6:19
